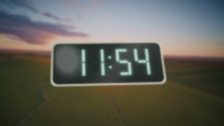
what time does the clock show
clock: 11:54
